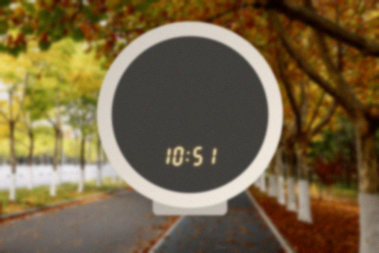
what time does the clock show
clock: 10:51
